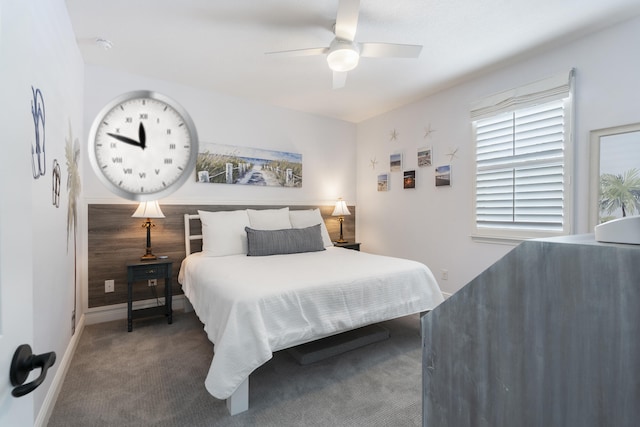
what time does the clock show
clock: 11:48
